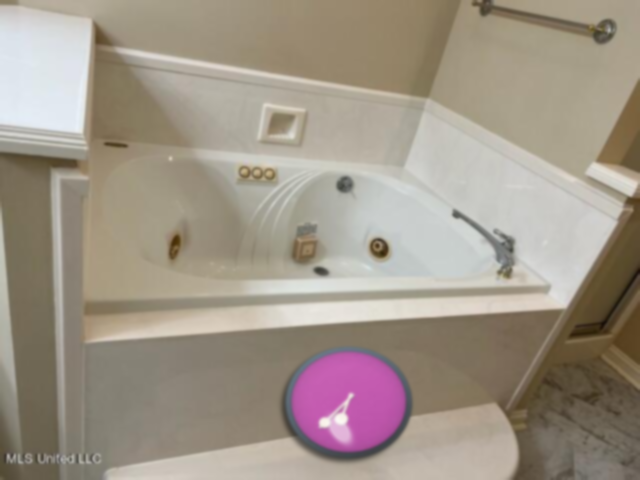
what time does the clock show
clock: 6:37
